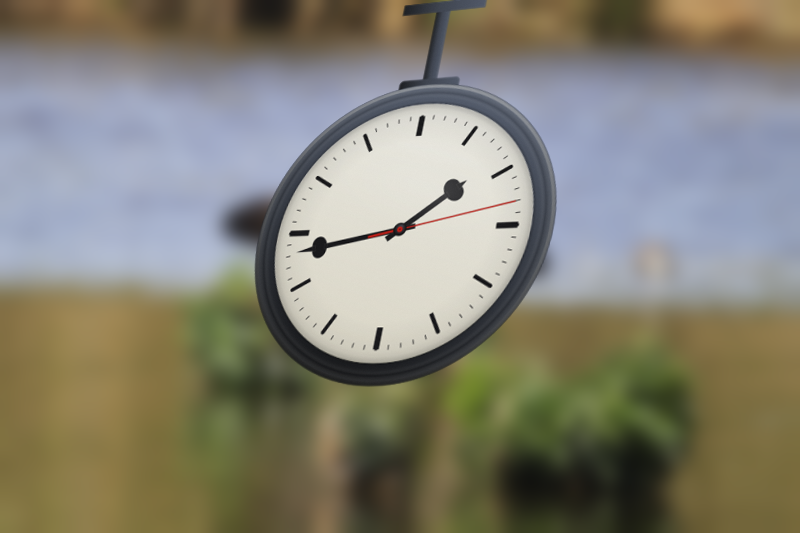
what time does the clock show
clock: 1:43:13
